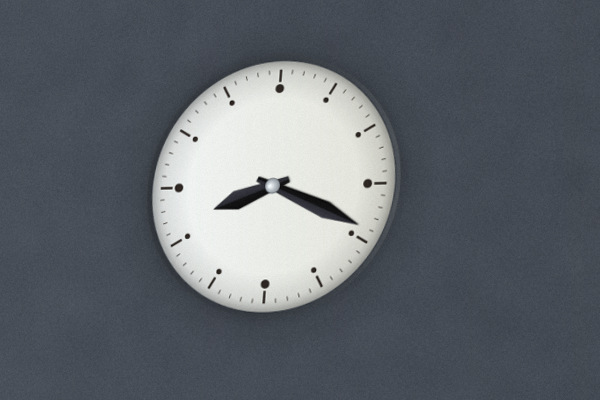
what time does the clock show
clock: 8:19
